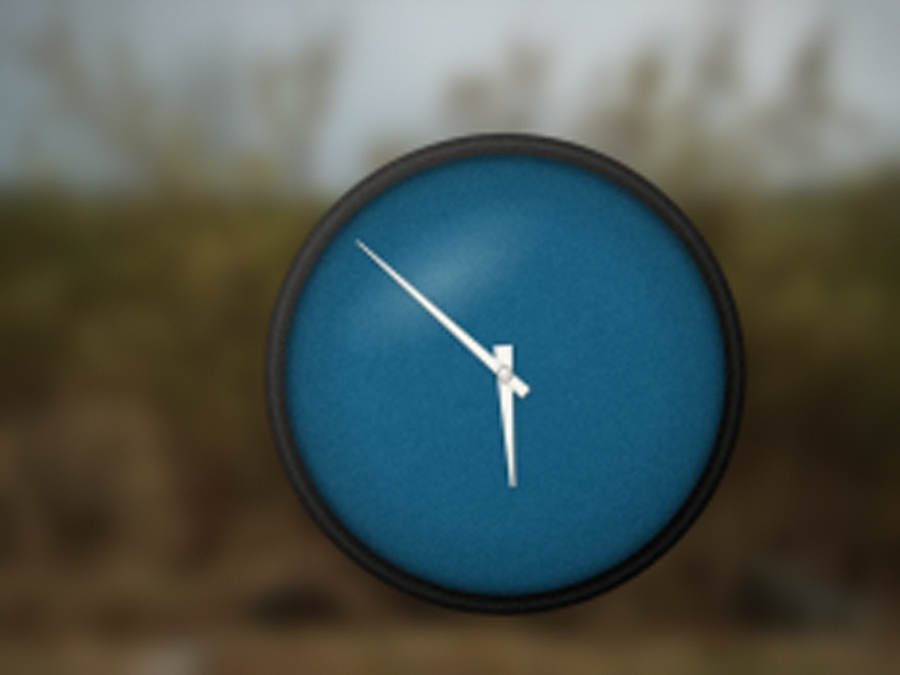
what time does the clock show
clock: 5:52
